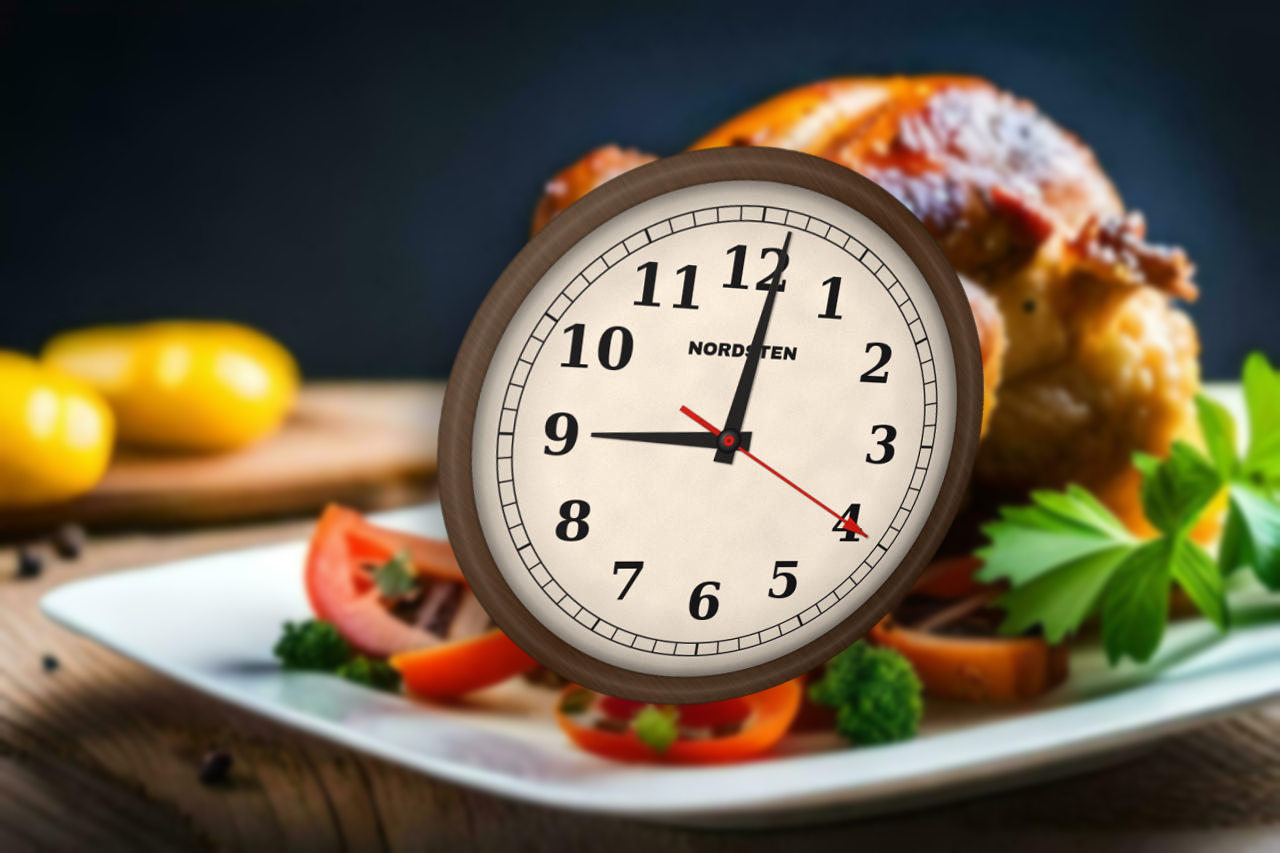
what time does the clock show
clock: 9:01:20
